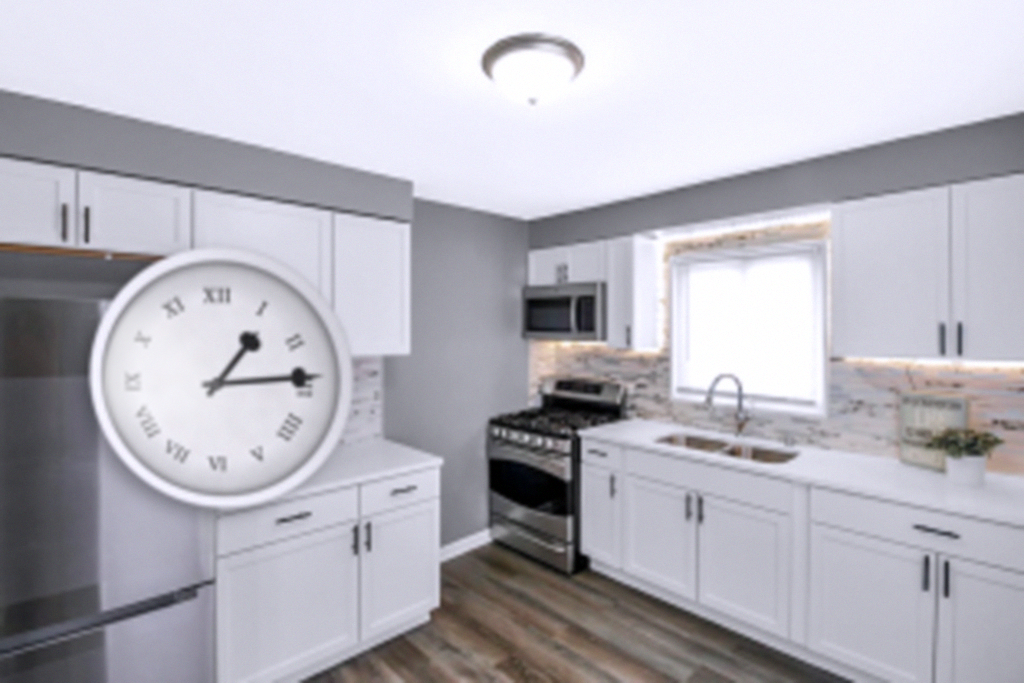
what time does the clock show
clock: 1:14
